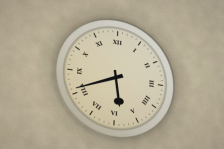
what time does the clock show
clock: 5:41
